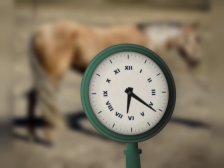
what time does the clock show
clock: 6:21
